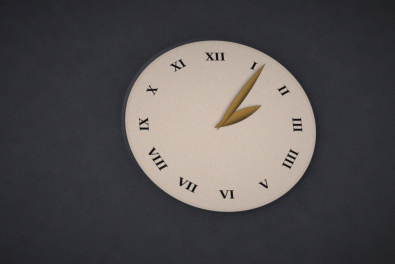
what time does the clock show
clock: 2:06
